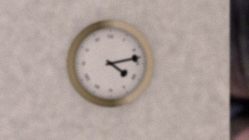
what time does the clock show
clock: 4:13
